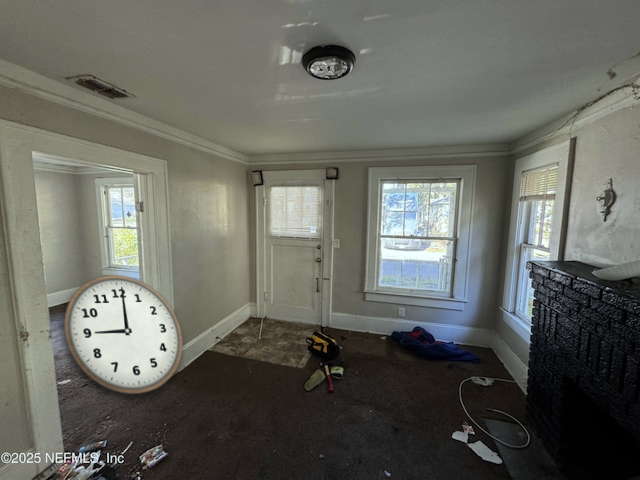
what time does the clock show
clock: 9:01
